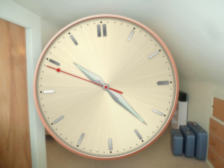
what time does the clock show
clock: 10:22:49
